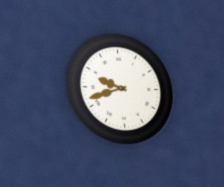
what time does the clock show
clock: 9:42
